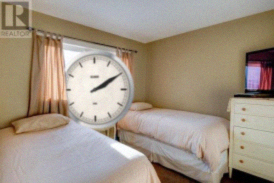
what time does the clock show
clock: 2:10
